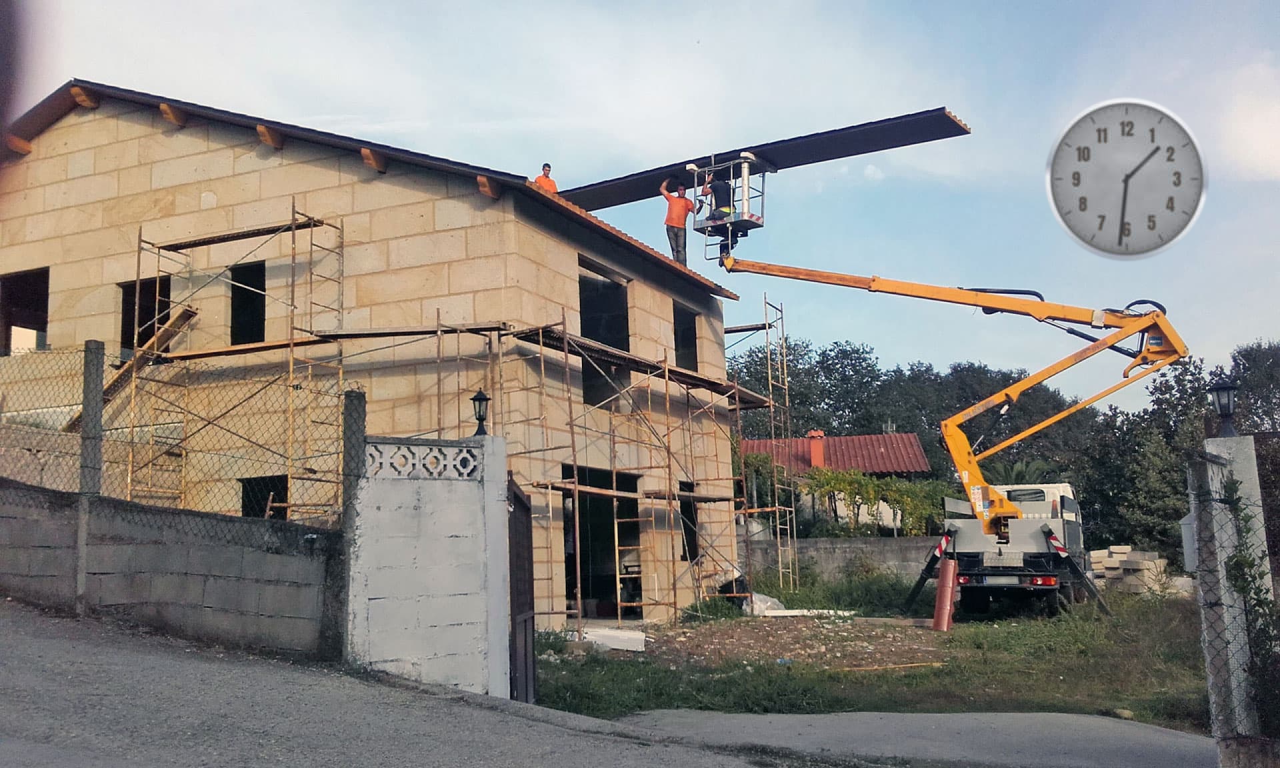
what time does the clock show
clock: 1:31
